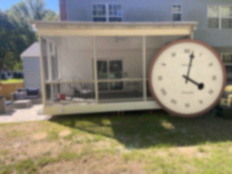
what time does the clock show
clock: 4:02
